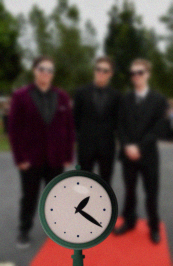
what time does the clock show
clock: 1:21
